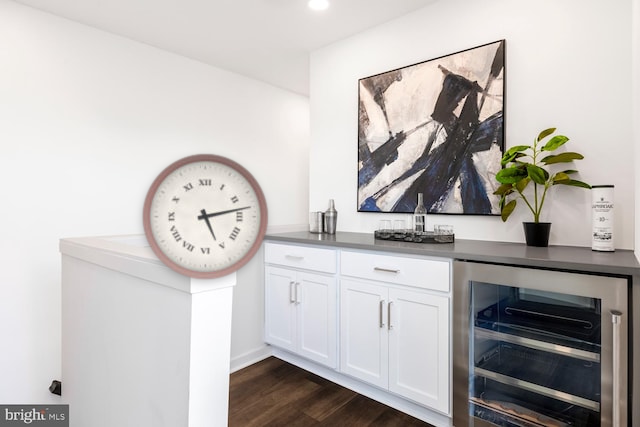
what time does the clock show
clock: 5:13
